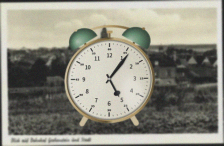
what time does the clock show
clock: 5:06
